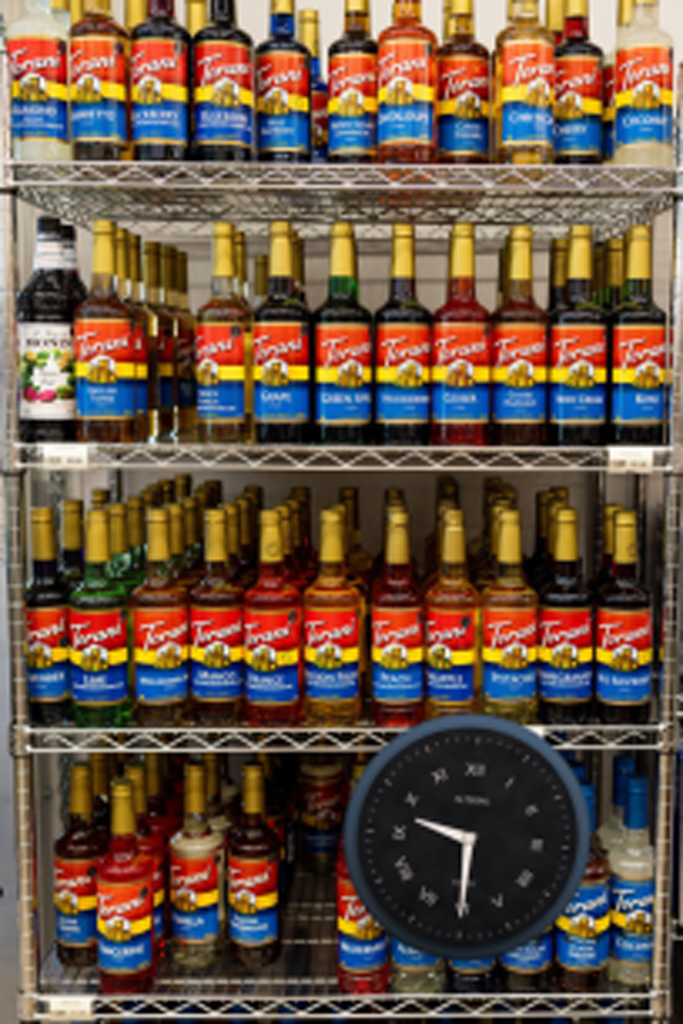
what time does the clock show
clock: 9:30
